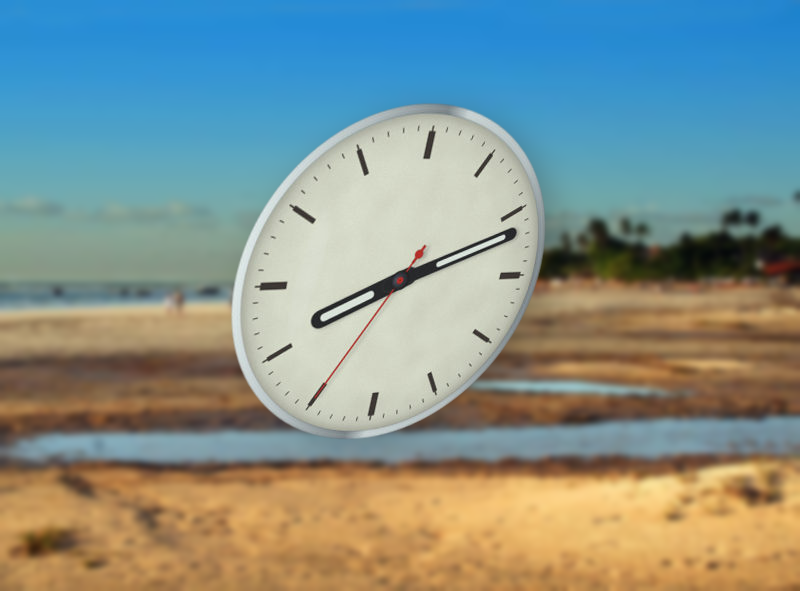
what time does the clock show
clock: 8:11:35
